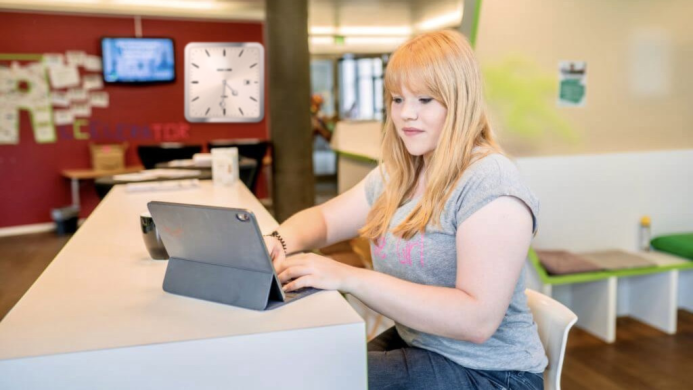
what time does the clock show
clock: 4:31
